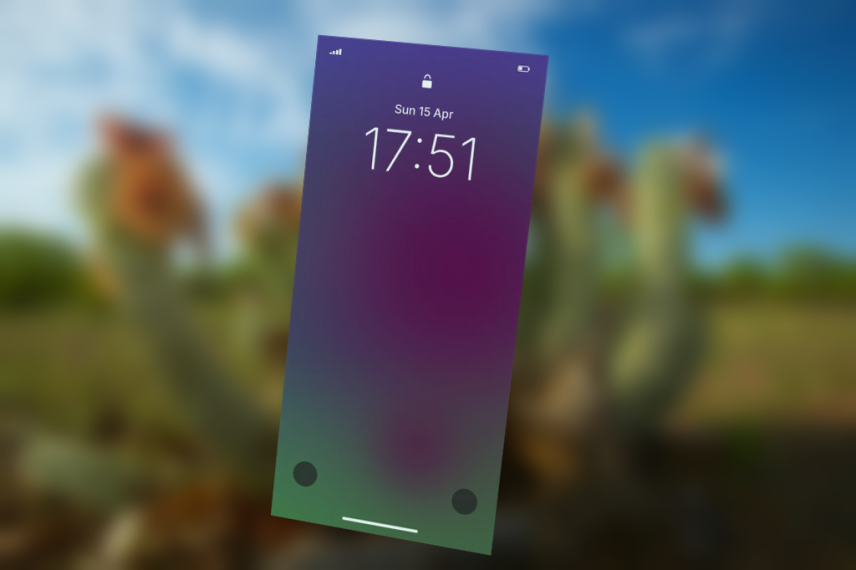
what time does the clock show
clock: 17:51
